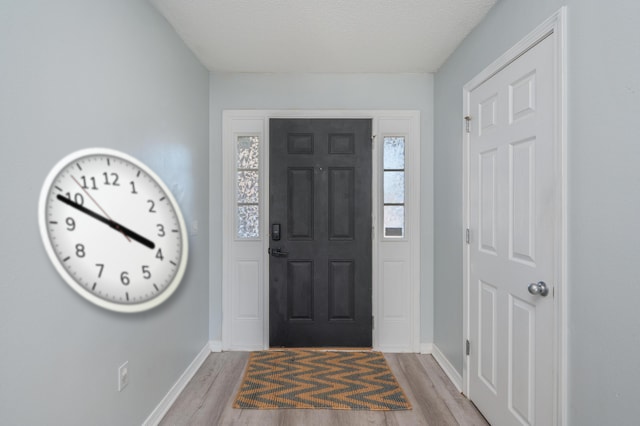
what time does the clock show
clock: 3:48:53
